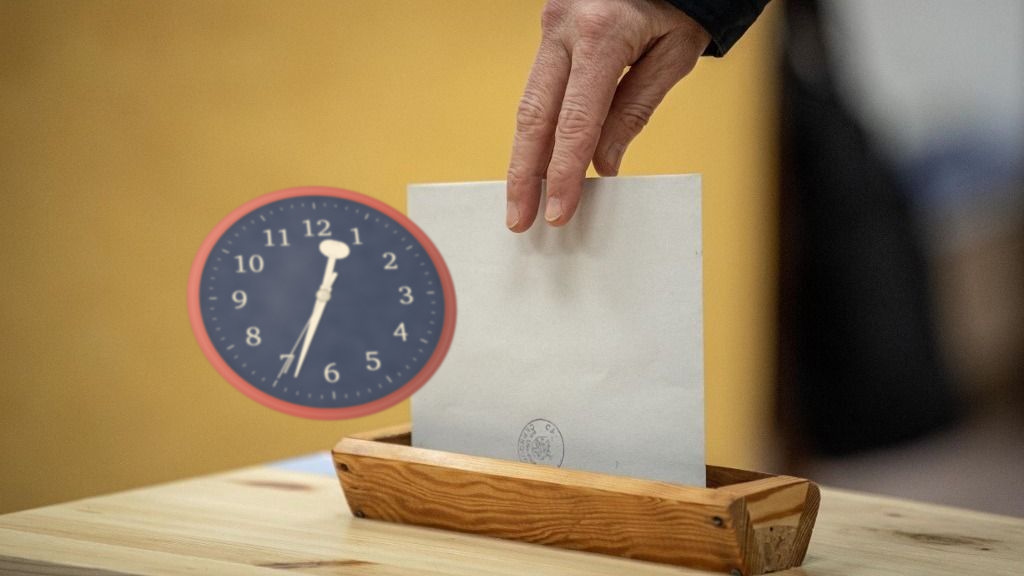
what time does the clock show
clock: 12:33:35
